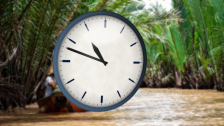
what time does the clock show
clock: 10:48
